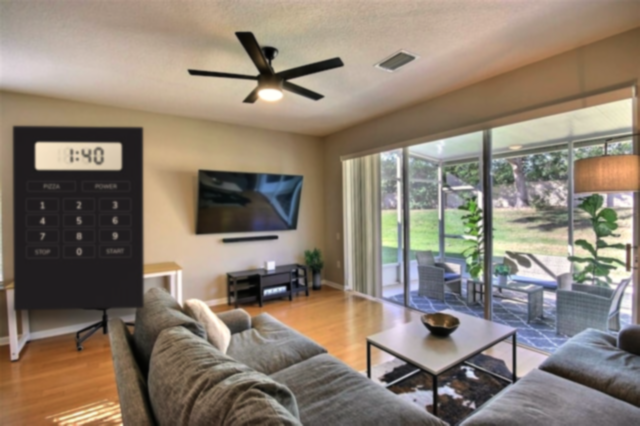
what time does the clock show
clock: 1:40
